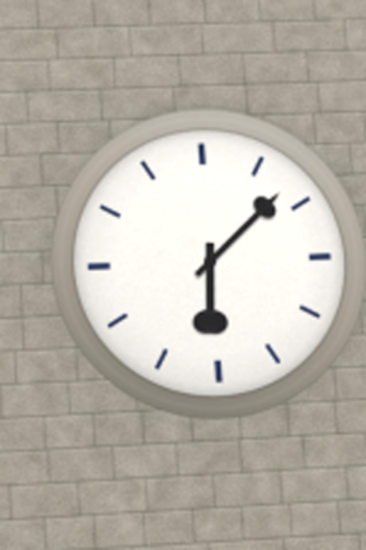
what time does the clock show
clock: 6:08
